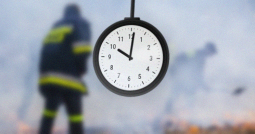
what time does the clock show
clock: 10:01
